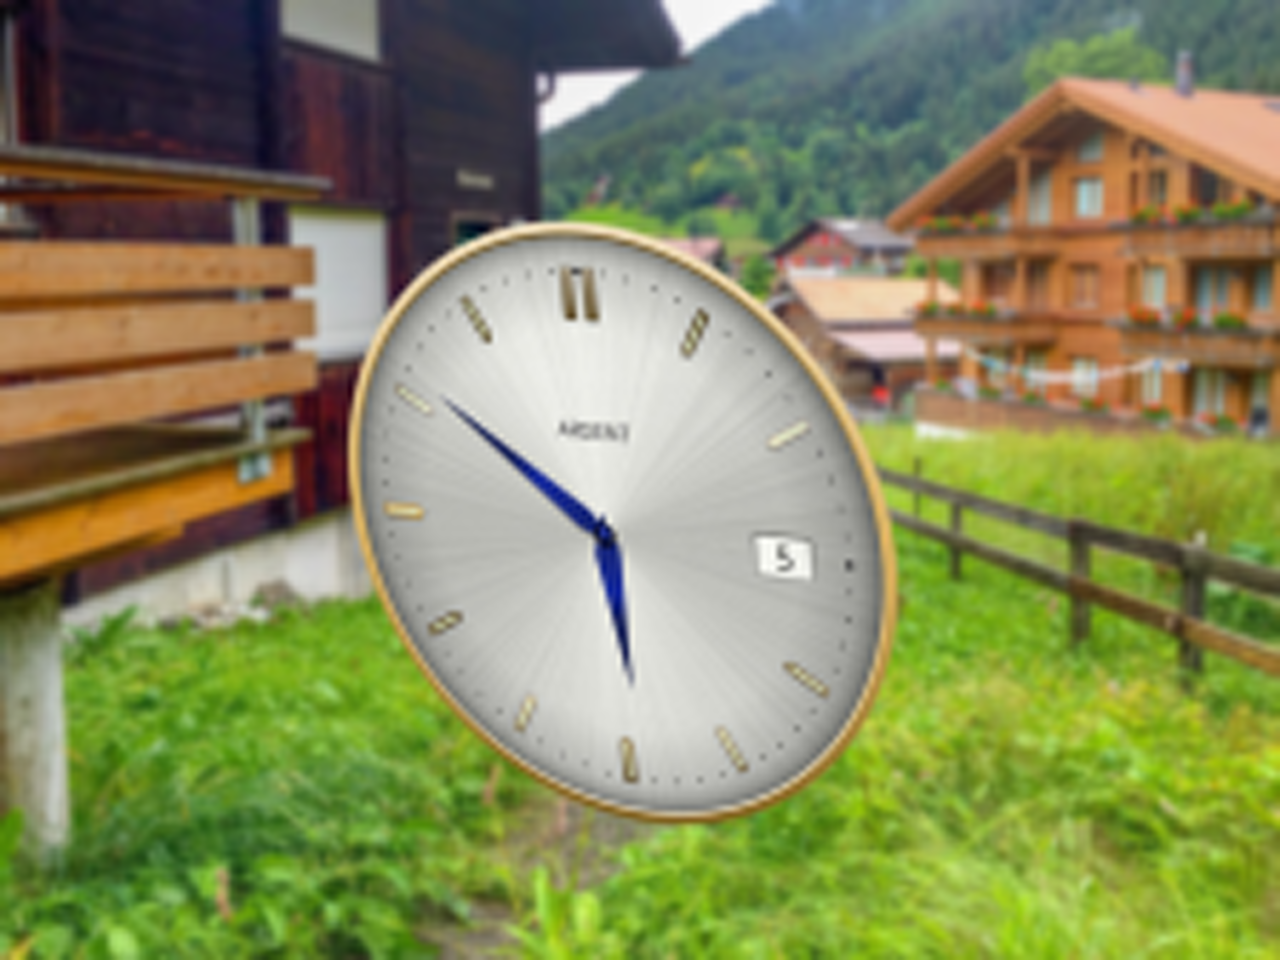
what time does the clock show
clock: 5:51
